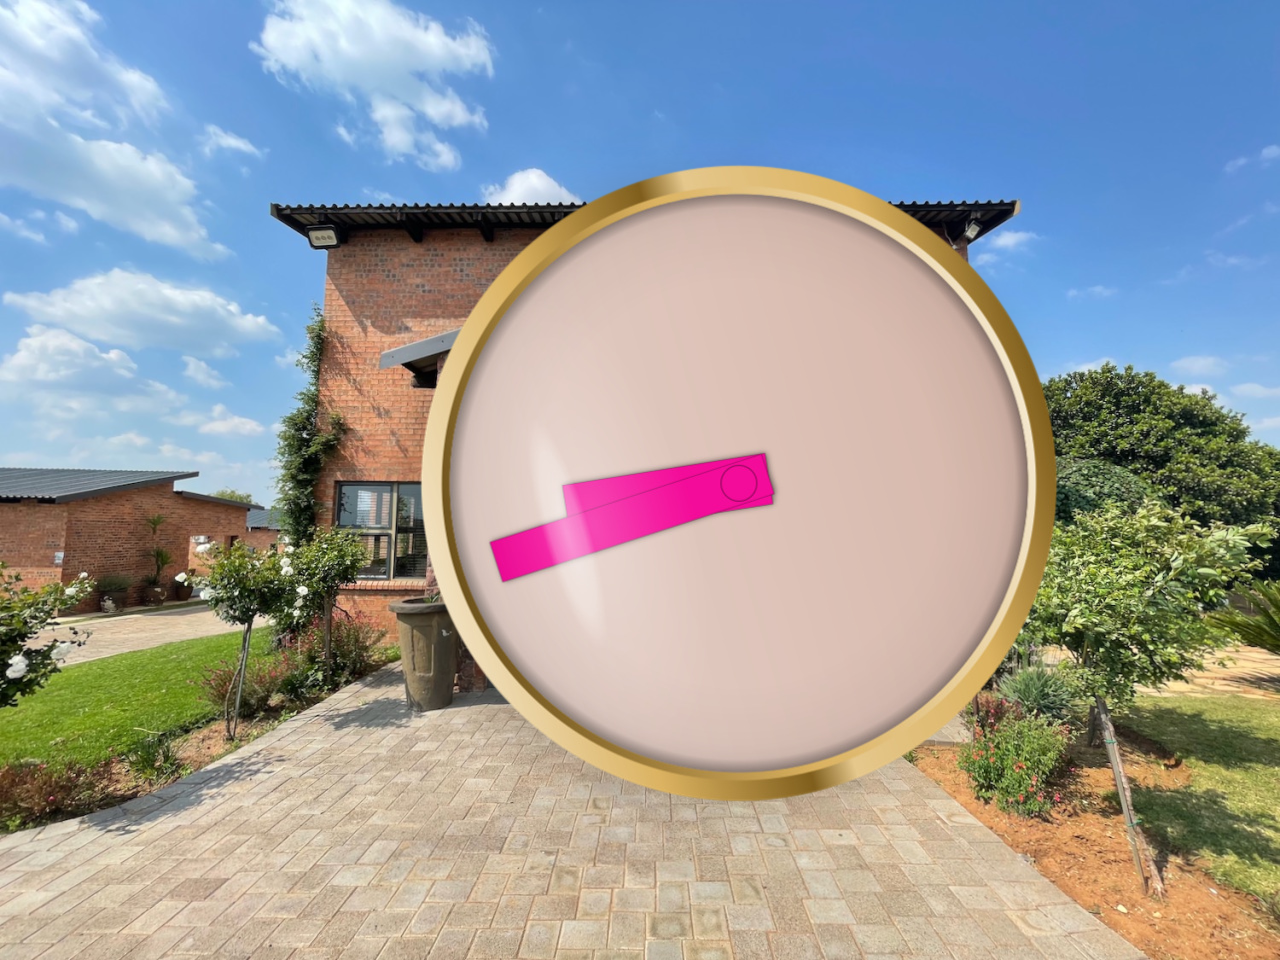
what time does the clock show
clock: 8:42
